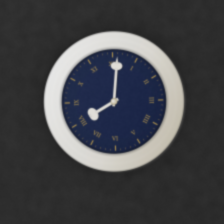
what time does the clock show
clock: 8:01
